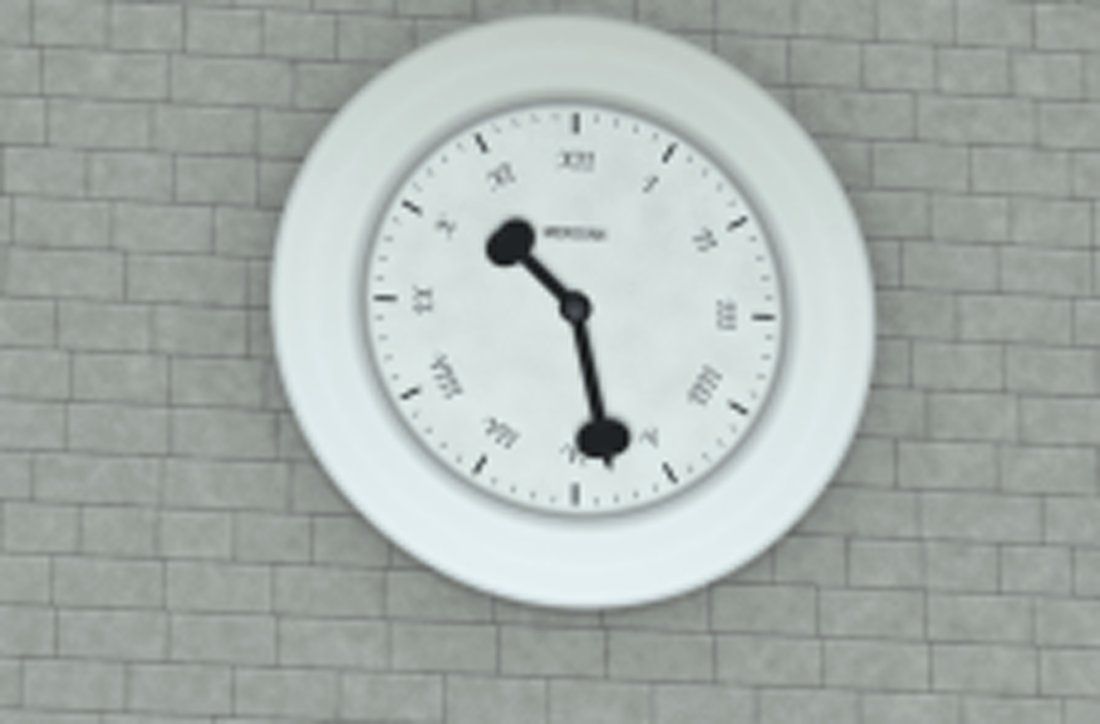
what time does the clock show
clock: 10:28
